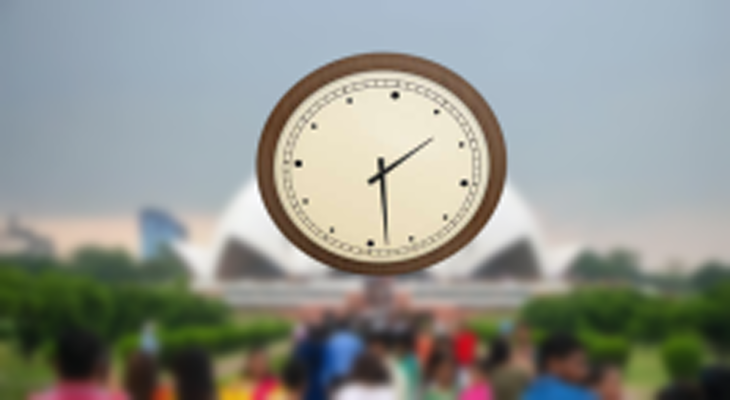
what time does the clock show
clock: 1:28
